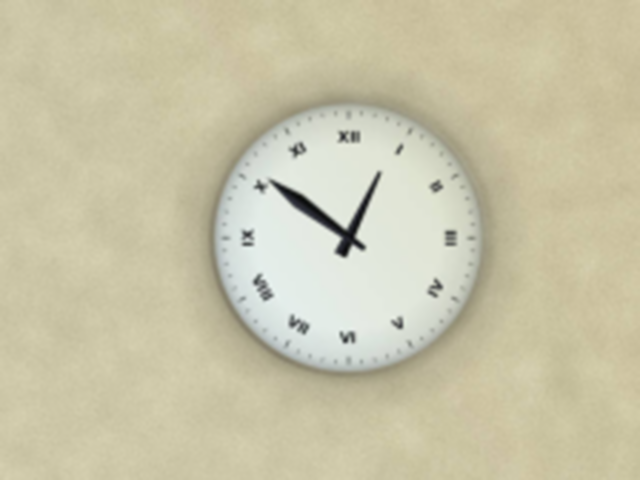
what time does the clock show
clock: 12:51
